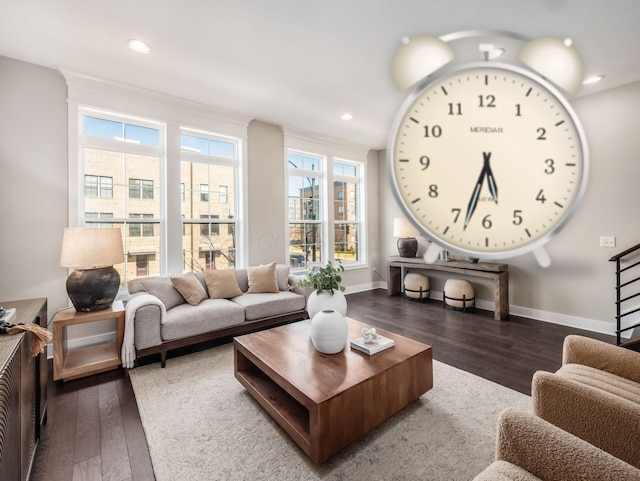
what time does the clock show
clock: 5:33
